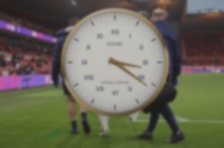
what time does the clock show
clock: 3:21
